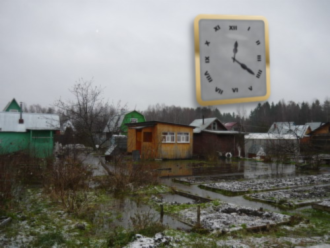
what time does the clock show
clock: 12:21
